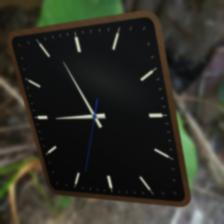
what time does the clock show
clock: 8:56:34
